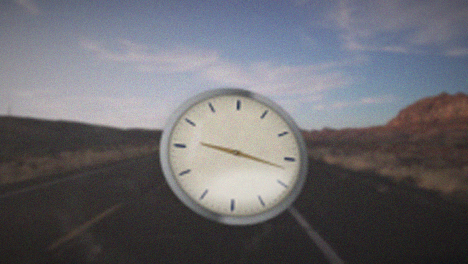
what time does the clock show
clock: 9:17
